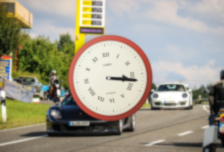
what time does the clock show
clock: 3:17
